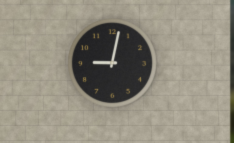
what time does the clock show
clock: 9:02
